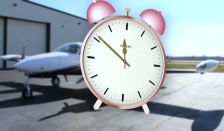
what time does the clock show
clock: 11:51
